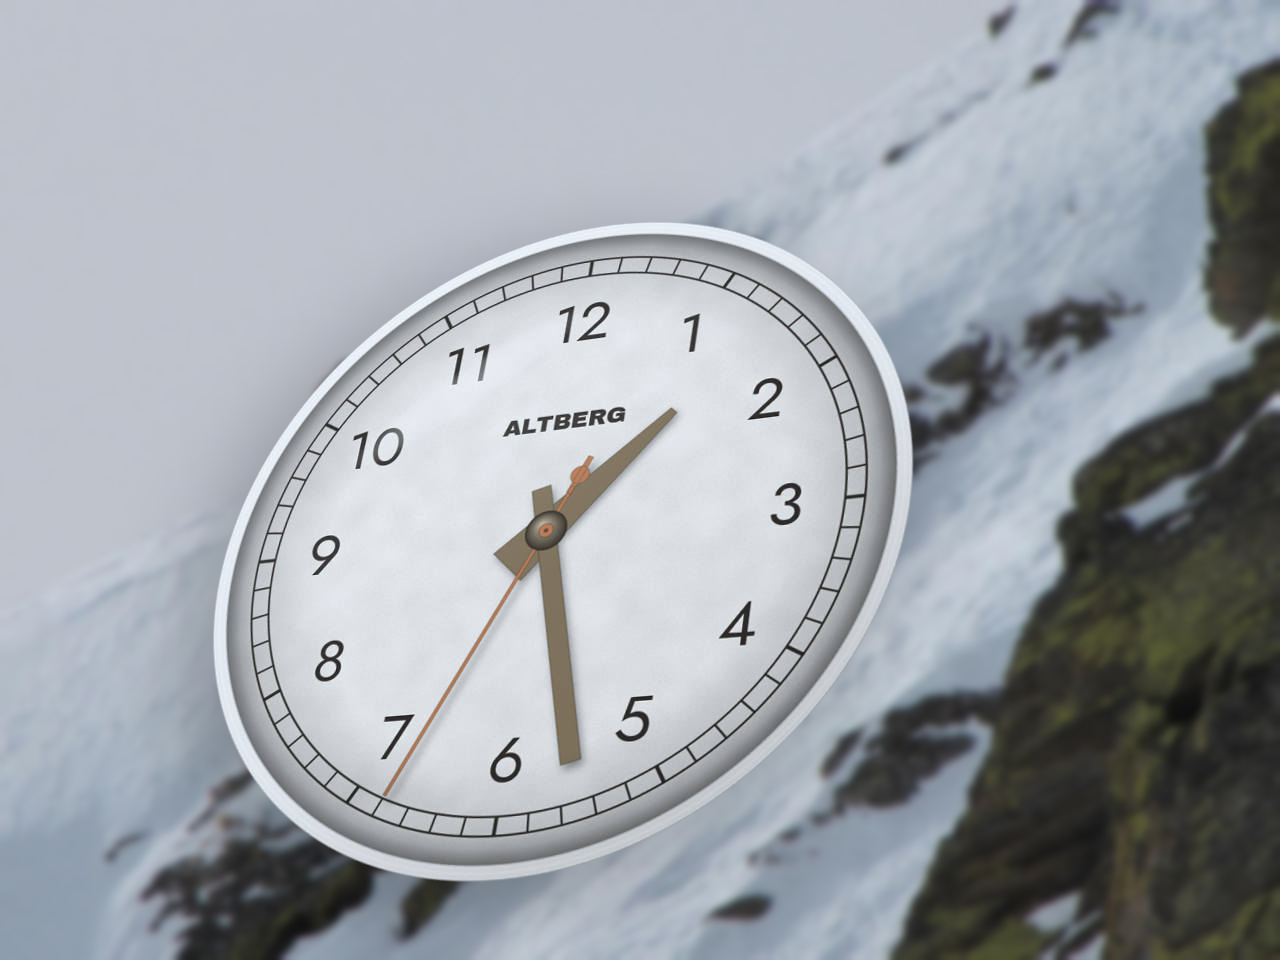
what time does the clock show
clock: 1:27:34
